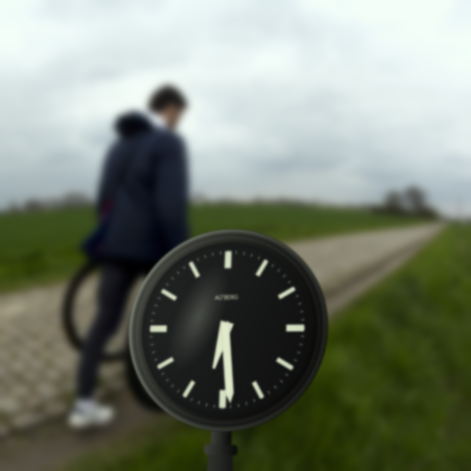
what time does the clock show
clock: 6:29
